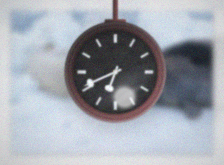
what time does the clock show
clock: 6:41
